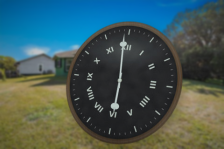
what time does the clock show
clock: 5:59
